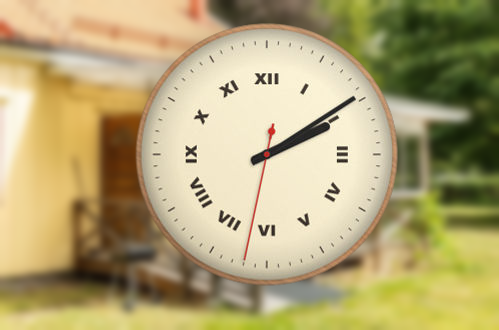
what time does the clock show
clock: 2:09:32
